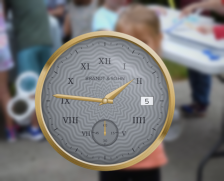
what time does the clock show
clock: 1:46
